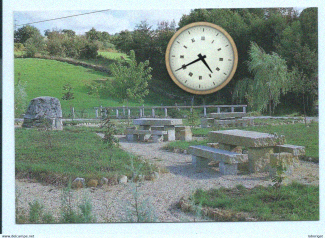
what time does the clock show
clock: 4:40
